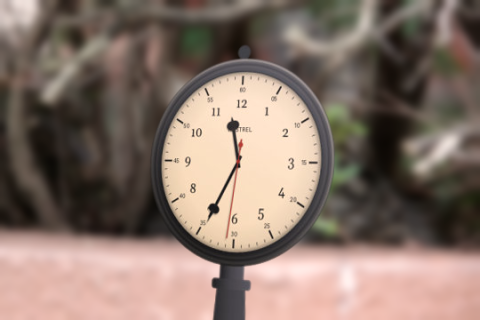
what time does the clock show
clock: 11:34:31
